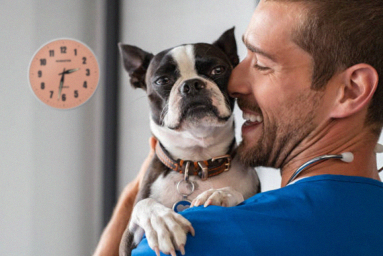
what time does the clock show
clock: 2:32
